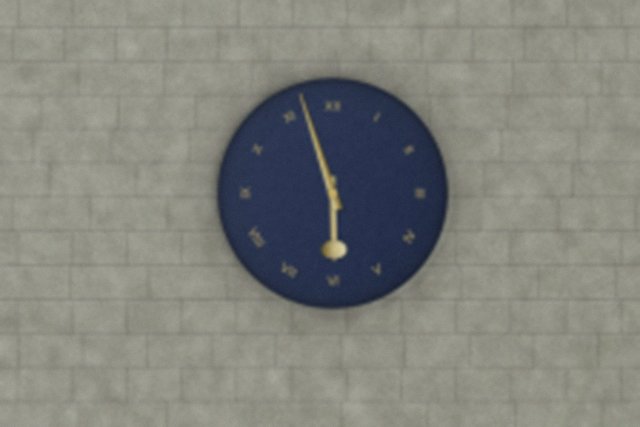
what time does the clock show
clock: 5:57
